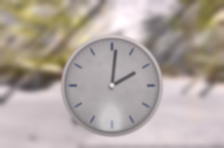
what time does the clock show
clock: 2:01
